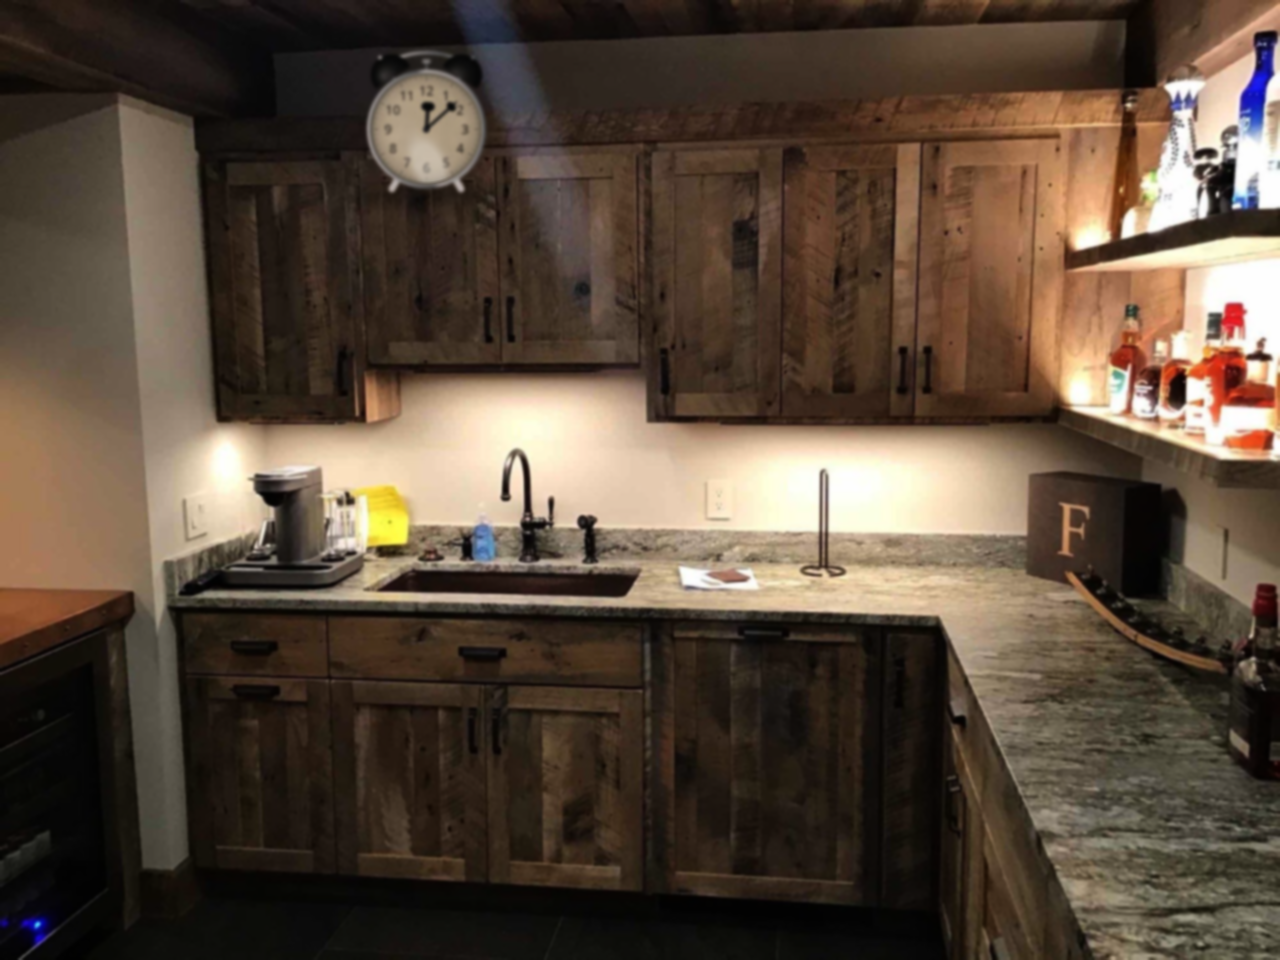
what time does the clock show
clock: 12:08
